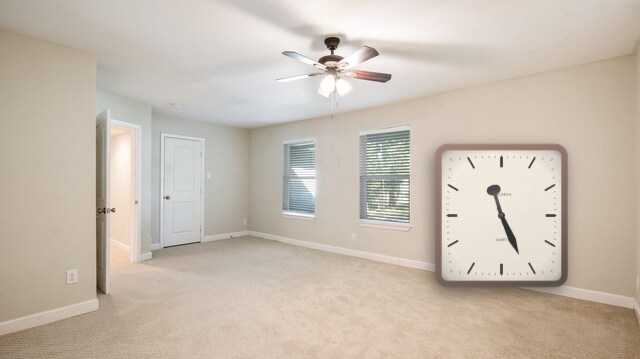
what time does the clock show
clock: 11:26
